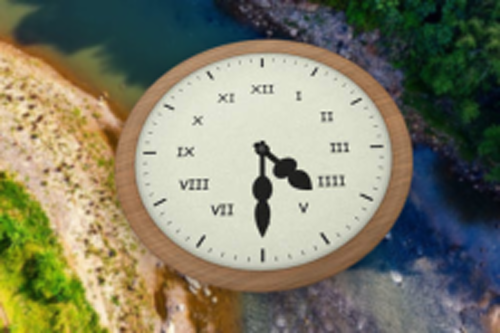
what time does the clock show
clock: 4:30
